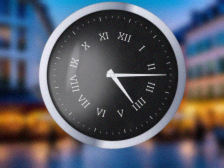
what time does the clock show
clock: 4:12
